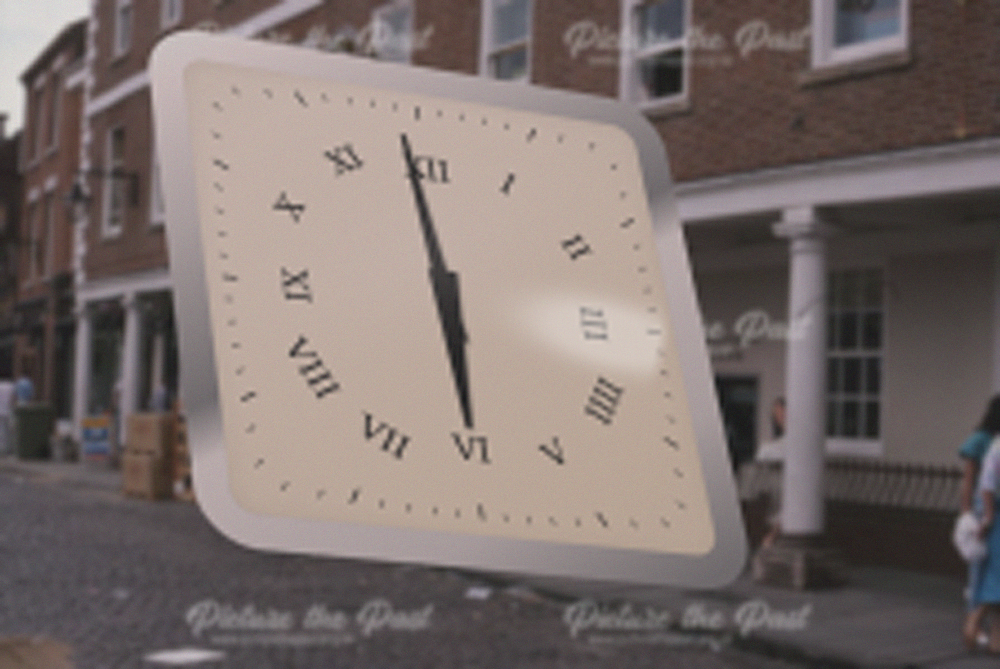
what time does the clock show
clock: 5:59
